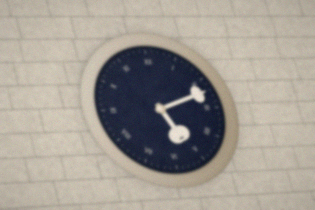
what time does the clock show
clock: 5:12
